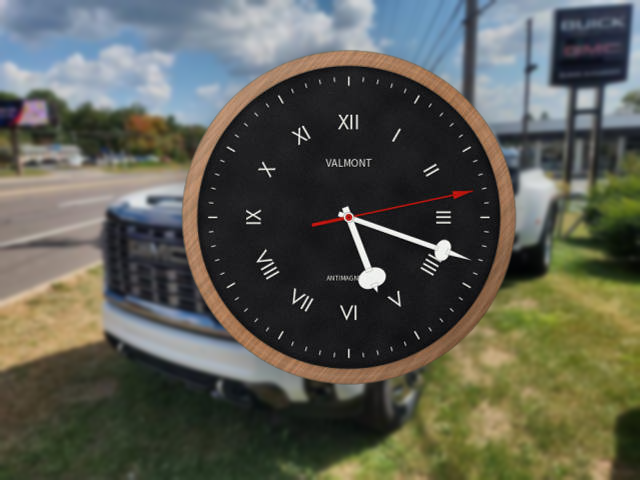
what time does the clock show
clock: 5:18:13
